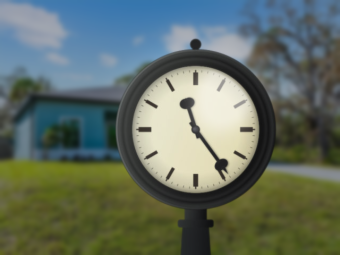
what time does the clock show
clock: 11:24
